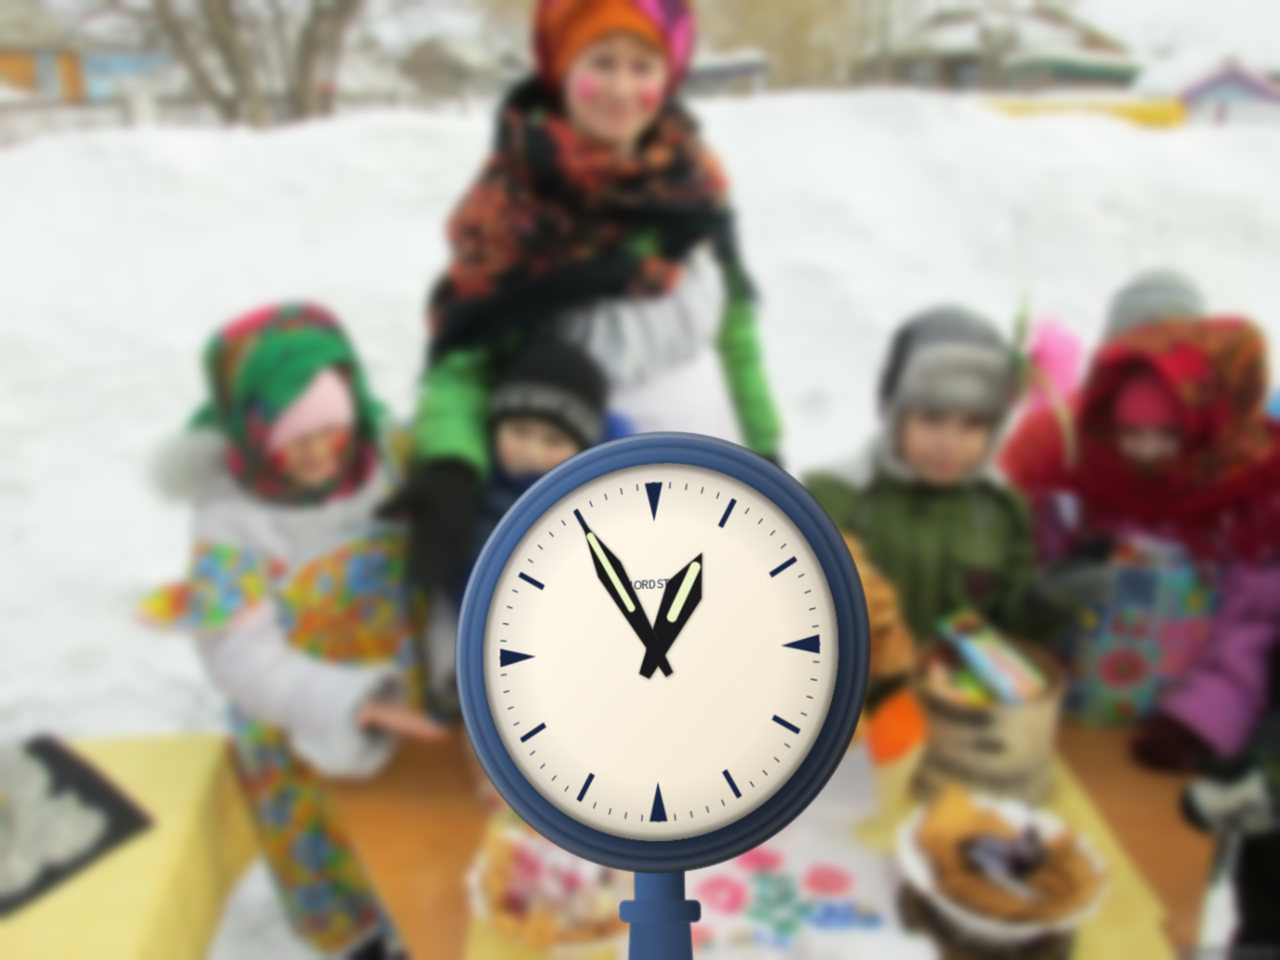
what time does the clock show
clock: 12:55
